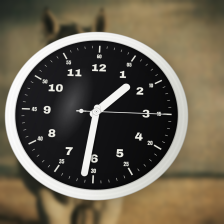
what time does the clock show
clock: 1:31:15
